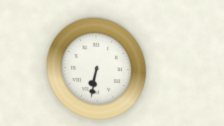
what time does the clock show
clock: 6:32
